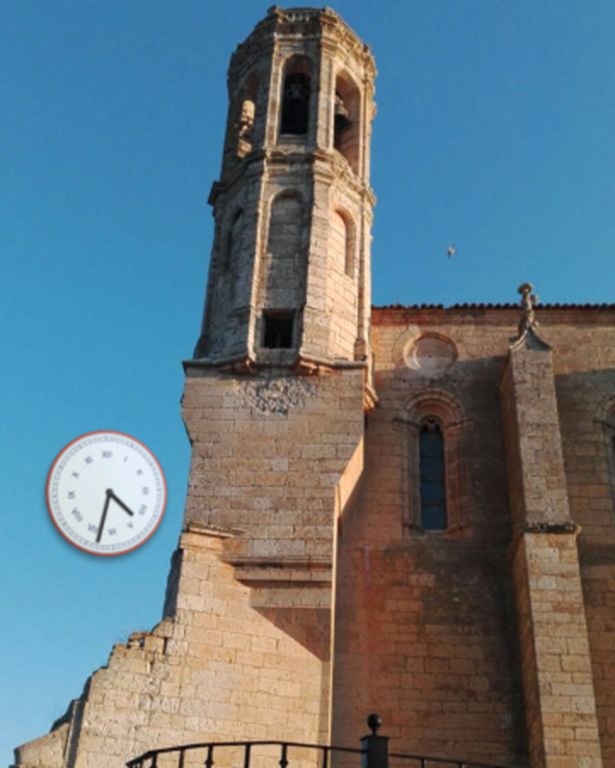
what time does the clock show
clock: 4:33
